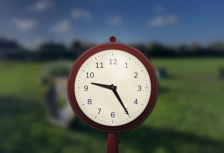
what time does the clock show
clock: 9:25
